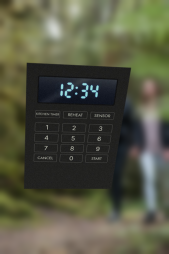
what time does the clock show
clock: 12:34
